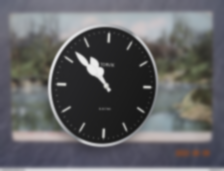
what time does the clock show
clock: 10:52
